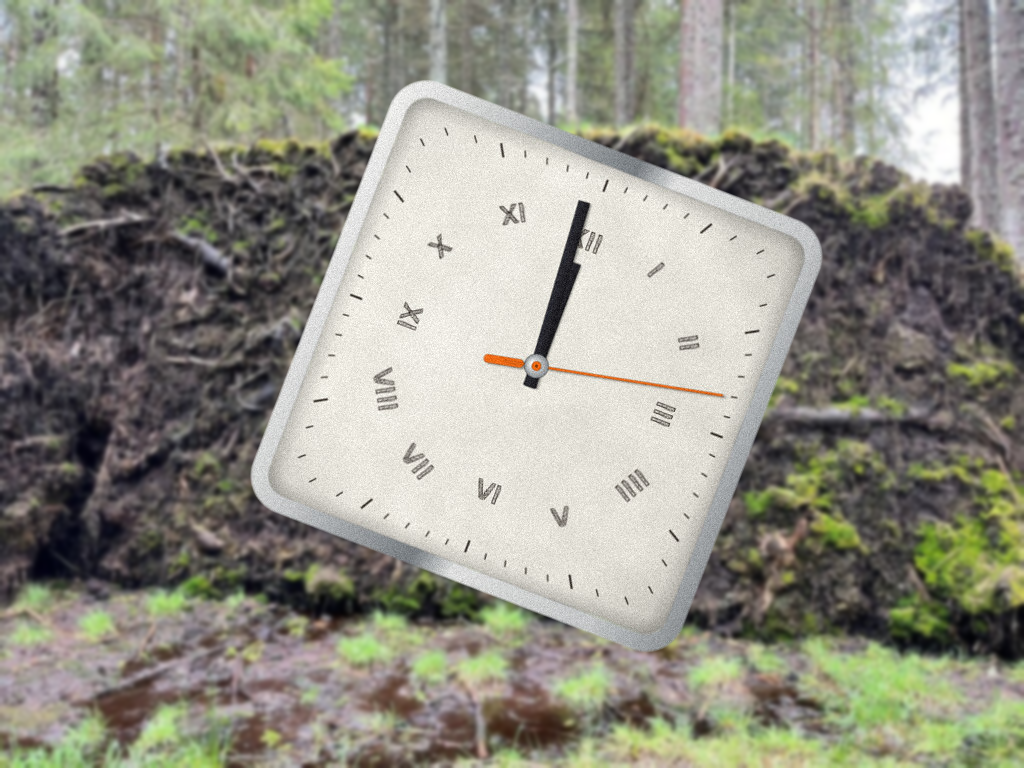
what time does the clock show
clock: 11:59:13
